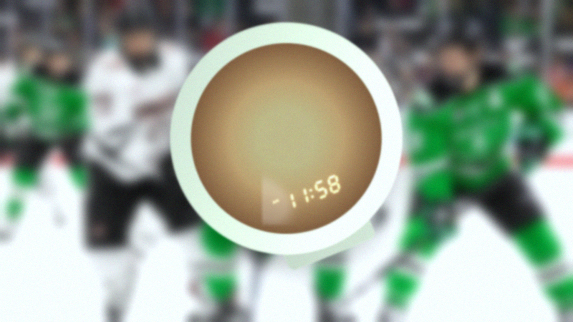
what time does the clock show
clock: 11:58
